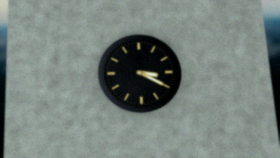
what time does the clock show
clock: 3:20
